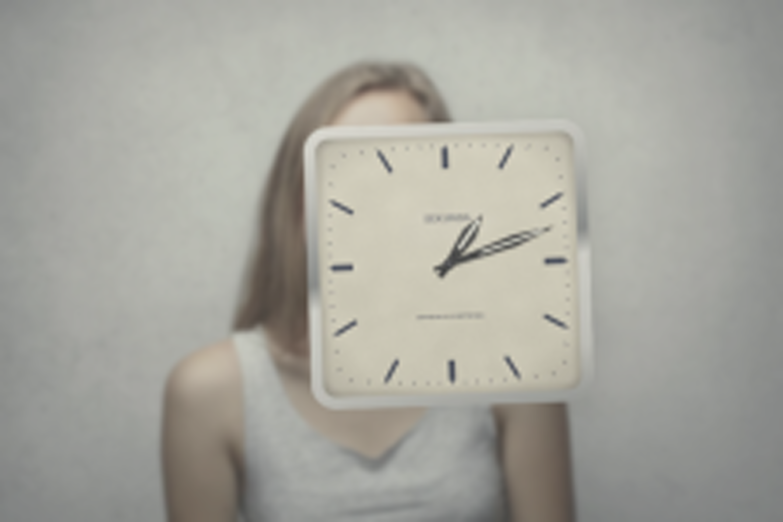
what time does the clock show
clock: 1:12
